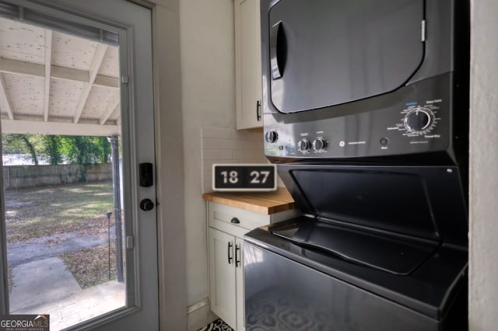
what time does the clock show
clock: 18:27
